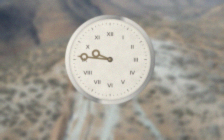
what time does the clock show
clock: 9:46
